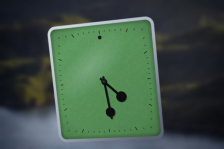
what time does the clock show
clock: 4:29
